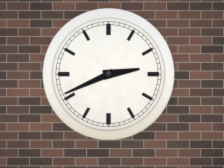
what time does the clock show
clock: 2:41
